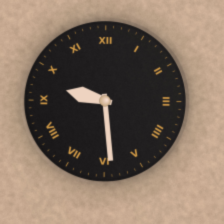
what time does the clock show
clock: 9:29
